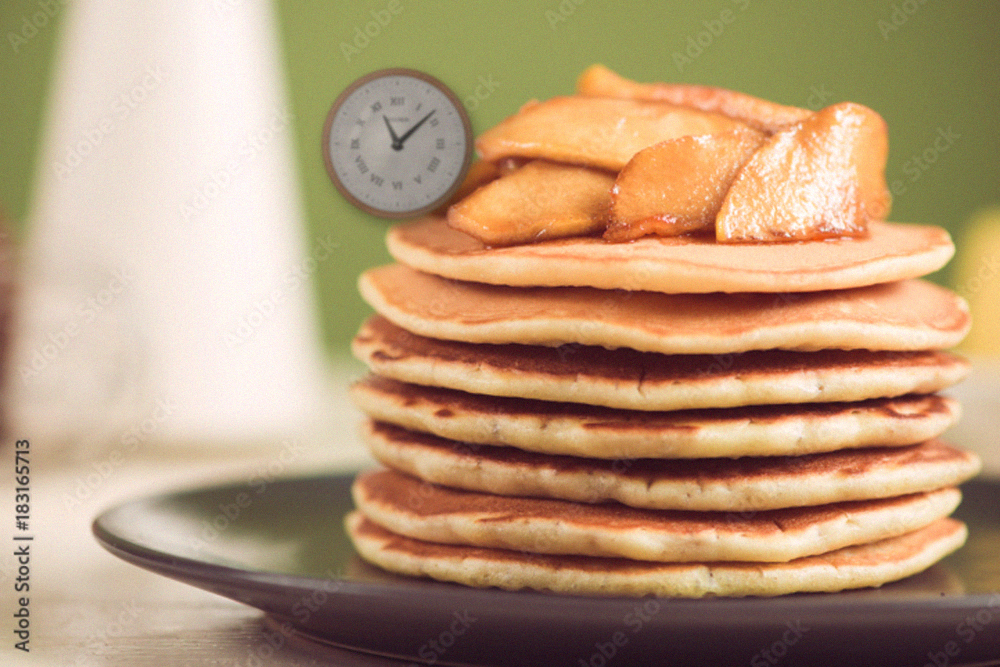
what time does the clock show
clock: 11:08
